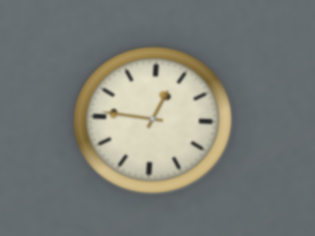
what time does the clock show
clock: 12:46
